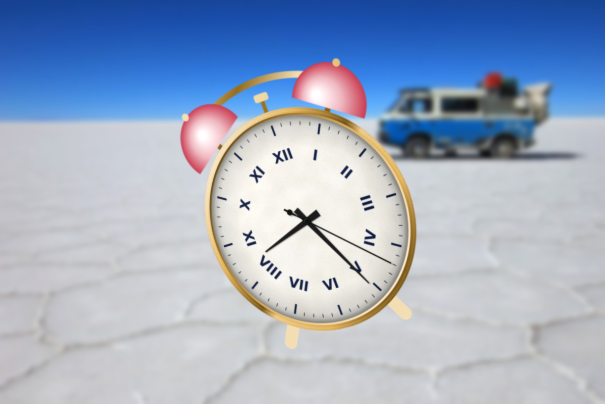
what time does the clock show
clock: 8:25:22
